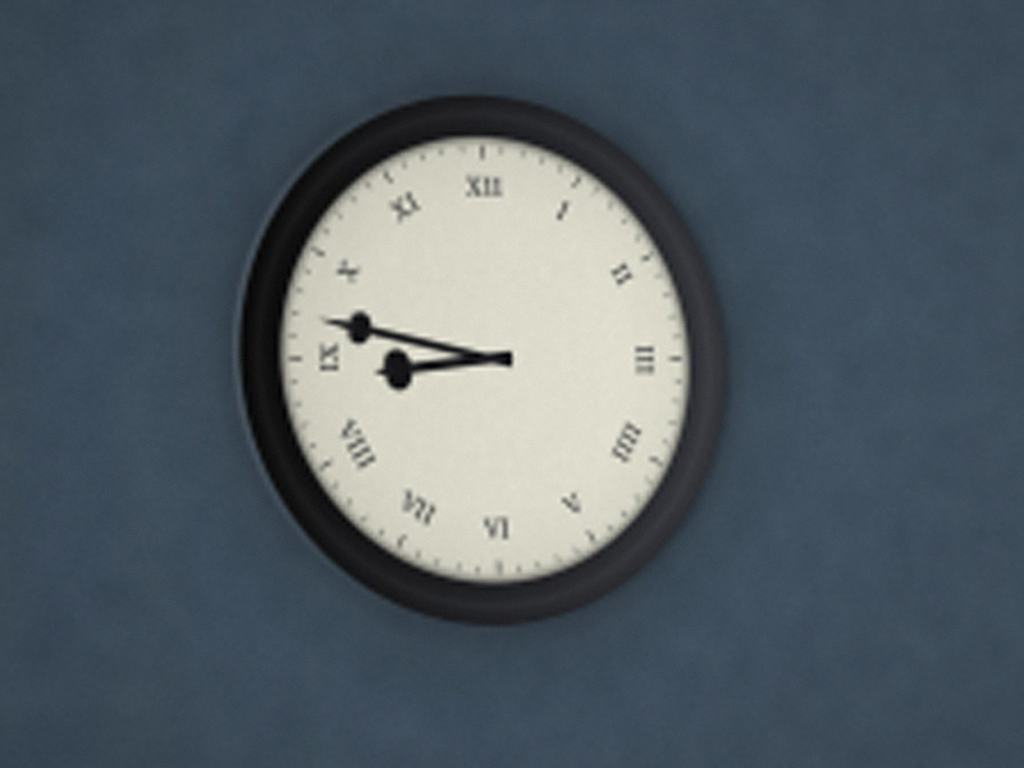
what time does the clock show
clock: 8:47
